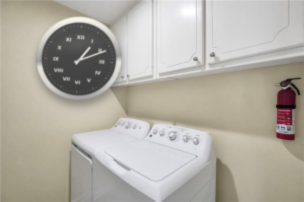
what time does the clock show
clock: 1:11
